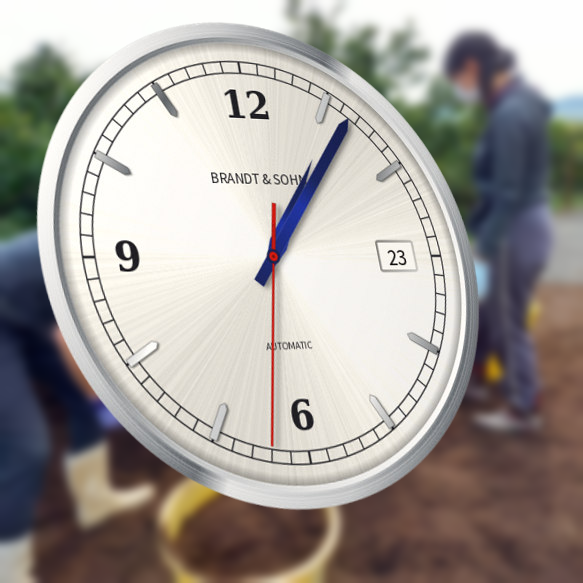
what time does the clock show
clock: 1:06:32
